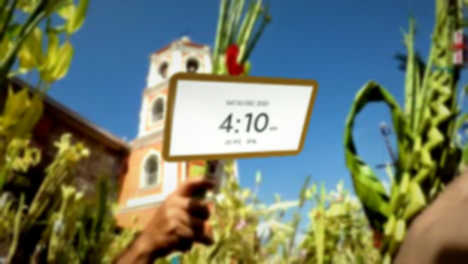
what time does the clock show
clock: 4:10
